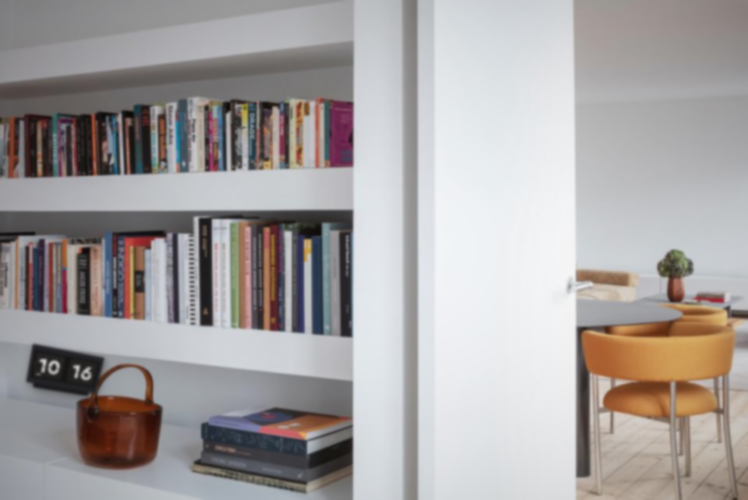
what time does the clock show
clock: 10:16
